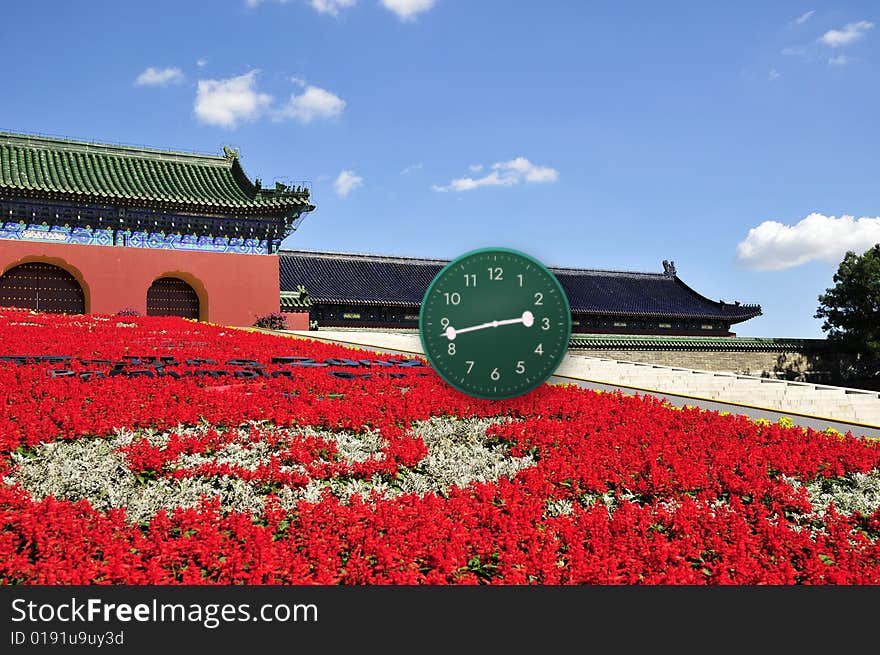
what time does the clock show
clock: 2:43
